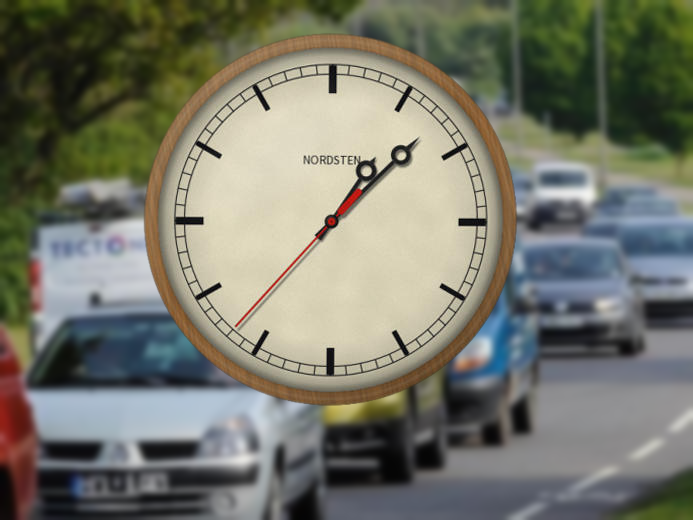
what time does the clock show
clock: 1:07:37
